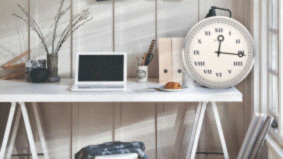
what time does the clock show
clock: 12:16
